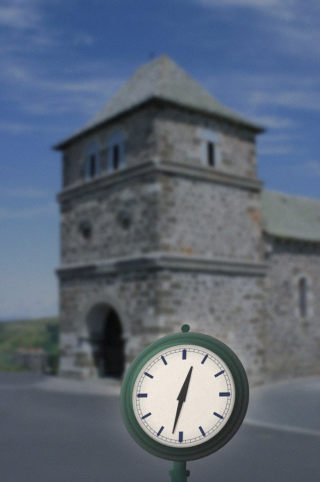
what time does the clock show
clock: 12:32
